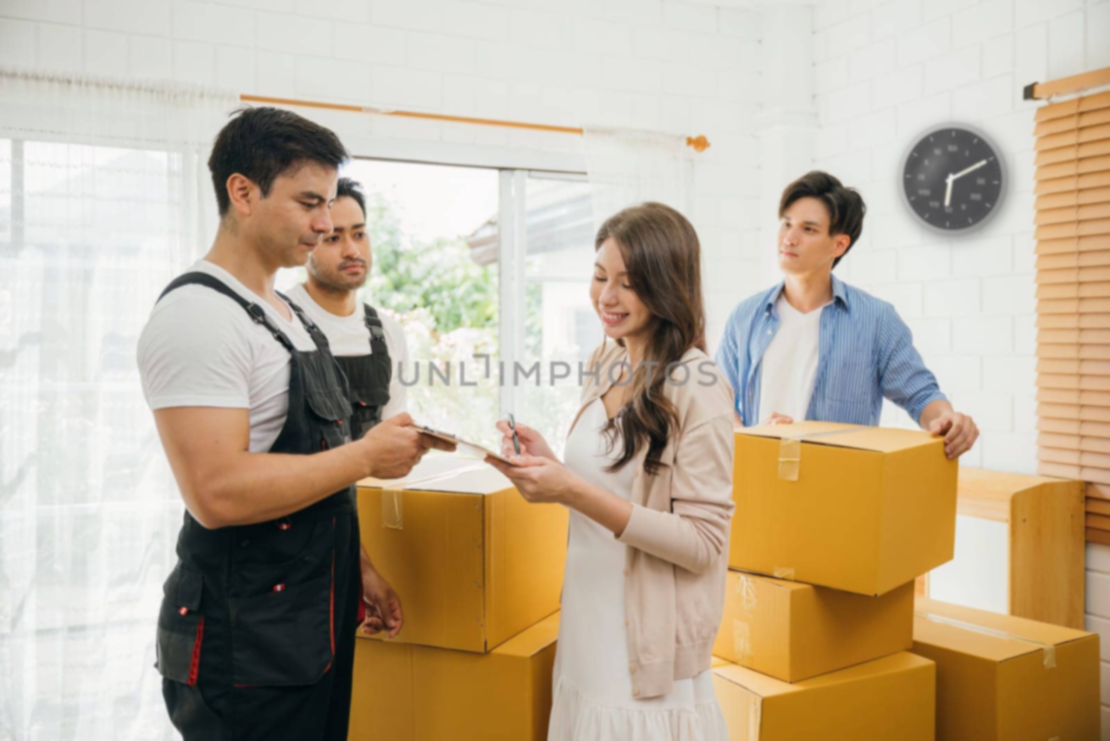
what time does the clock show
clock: 6:10
